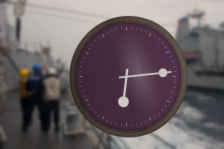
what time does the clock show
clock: 6:14
